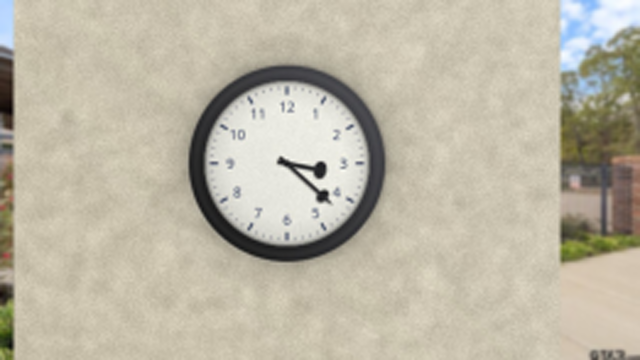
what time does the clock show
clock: 3:22
